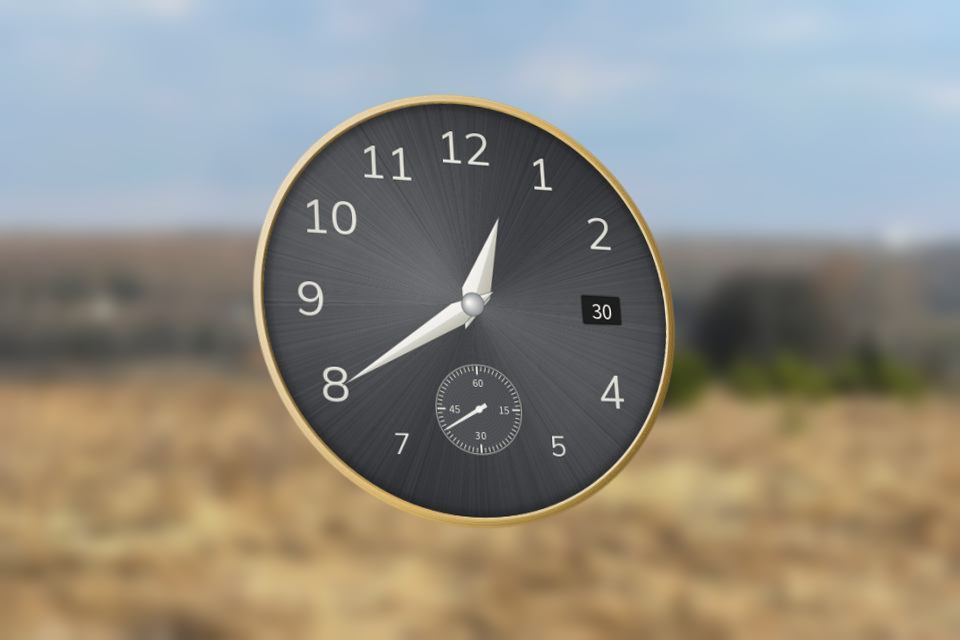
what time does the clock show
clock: 12:39:40
